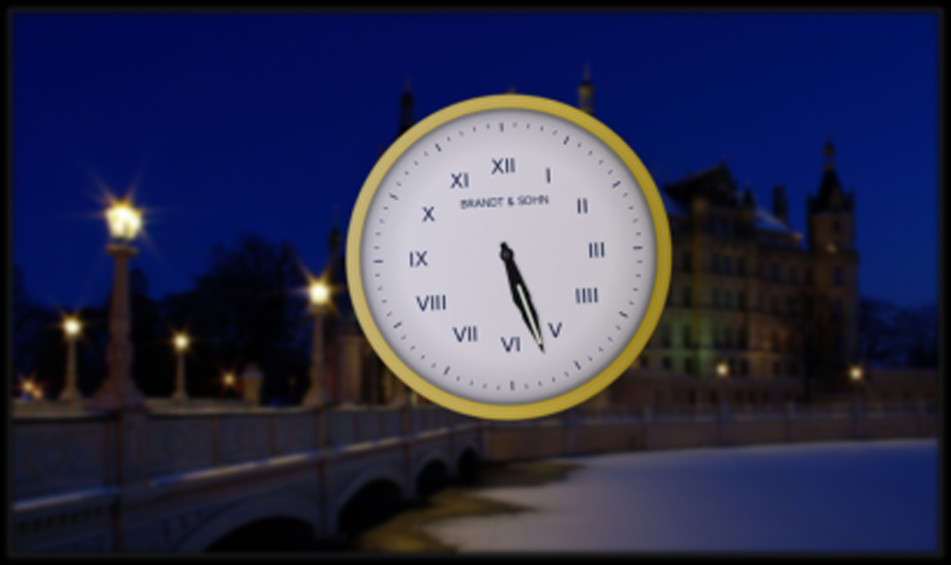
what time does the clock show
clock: 5:27
